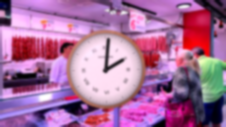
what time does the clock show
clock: 2:01
